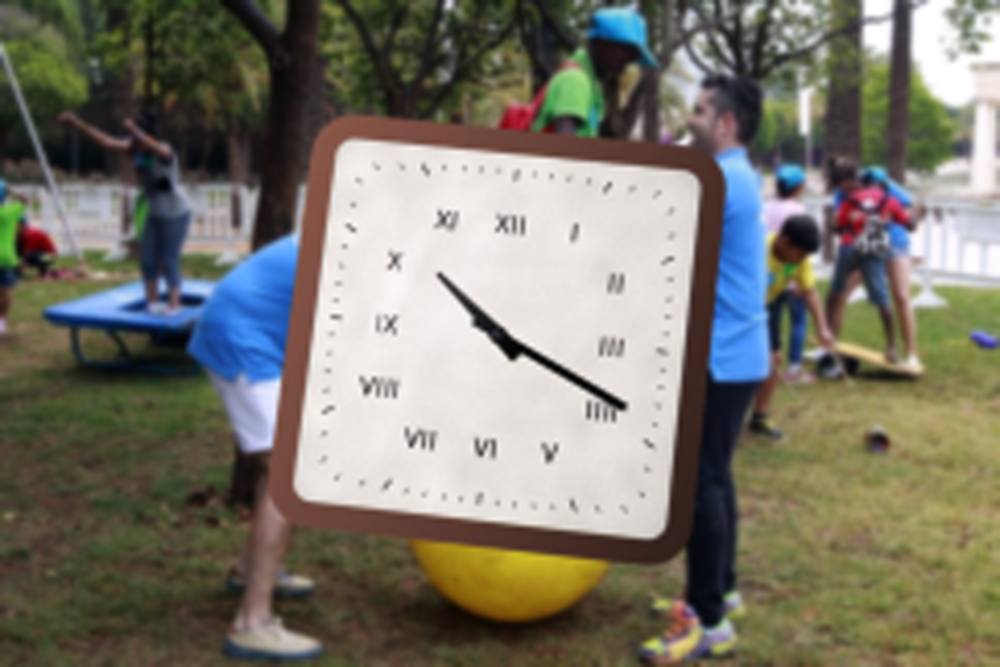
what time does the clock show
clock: 10:19
